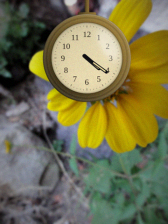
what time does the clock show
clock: 4:21
